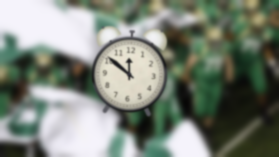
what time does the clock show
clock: 11:51
